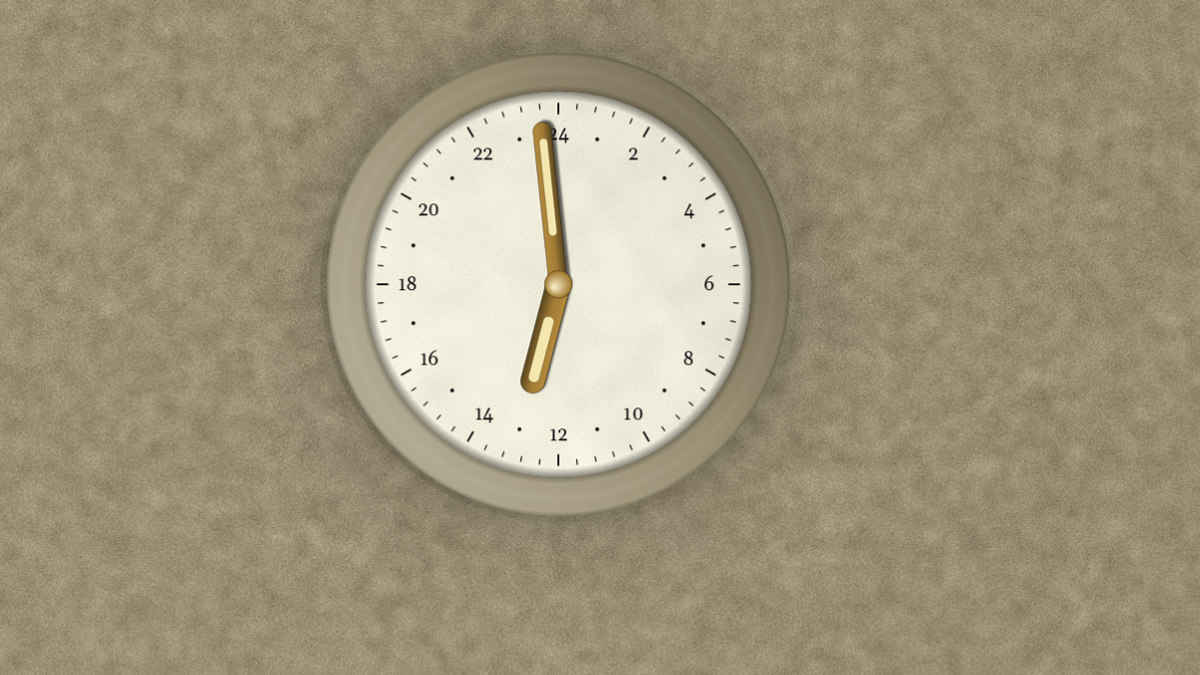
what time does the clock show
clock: 12:59
